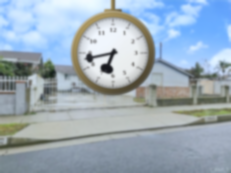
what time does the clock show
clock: 6:43
